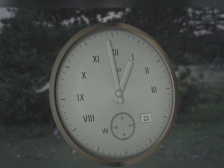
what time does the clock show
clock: 12:59
